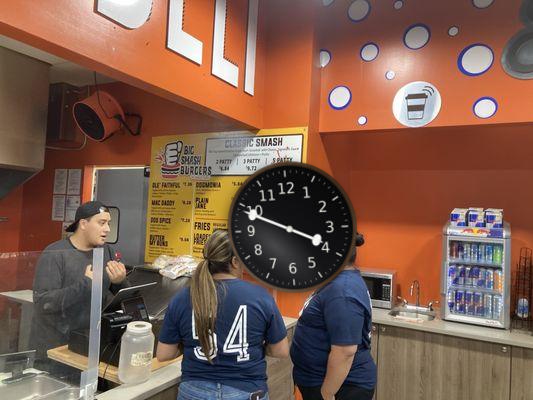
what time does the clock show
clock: 3:49
